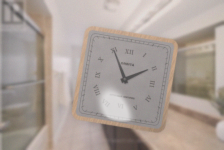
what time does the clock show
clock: 1:55
